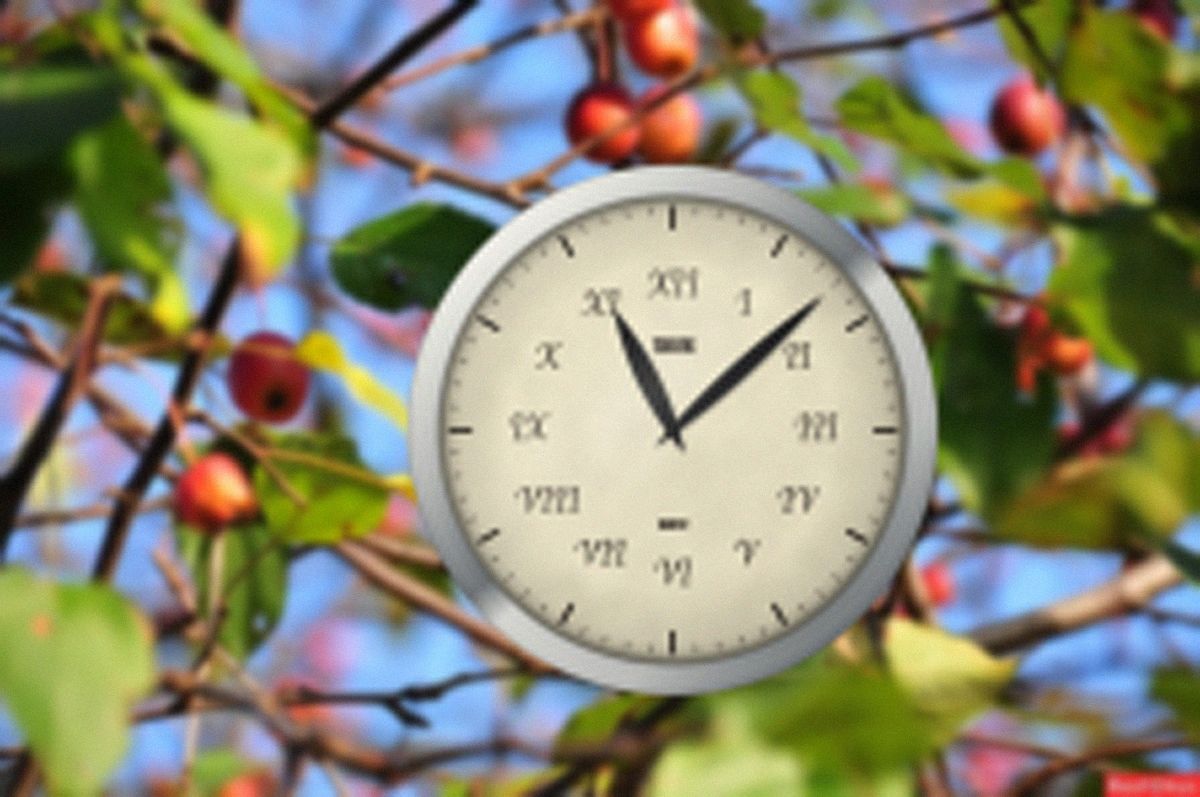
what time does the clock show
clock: 11:08
